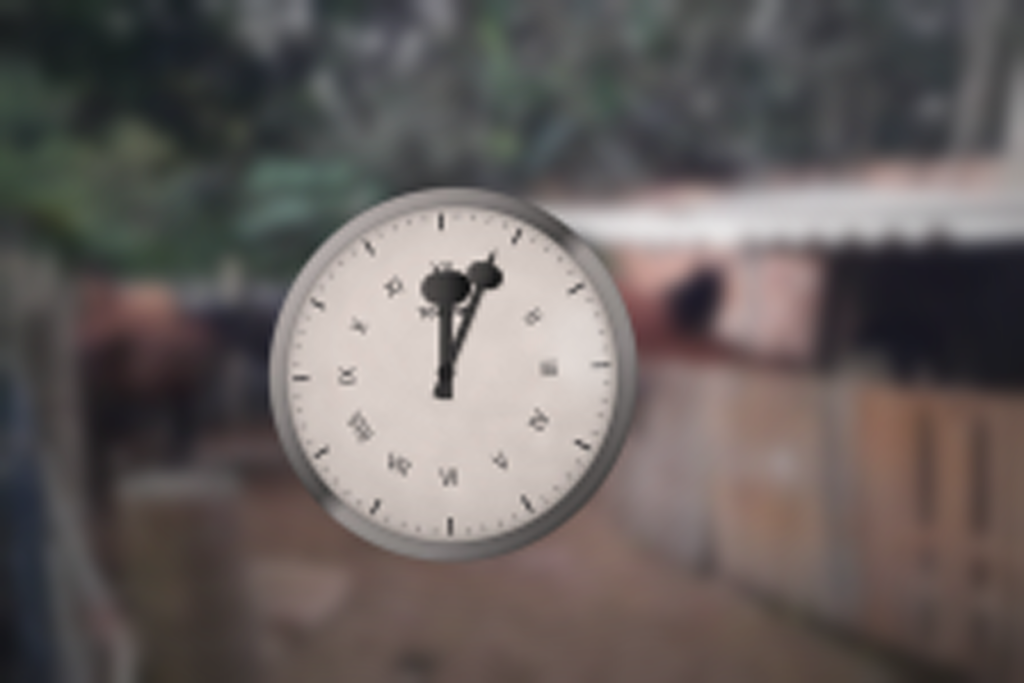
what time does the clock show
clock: 12:04
